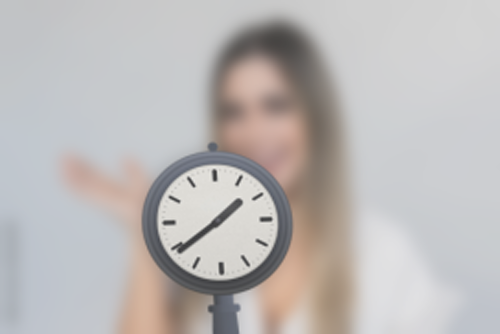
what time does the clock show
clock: 1:39
